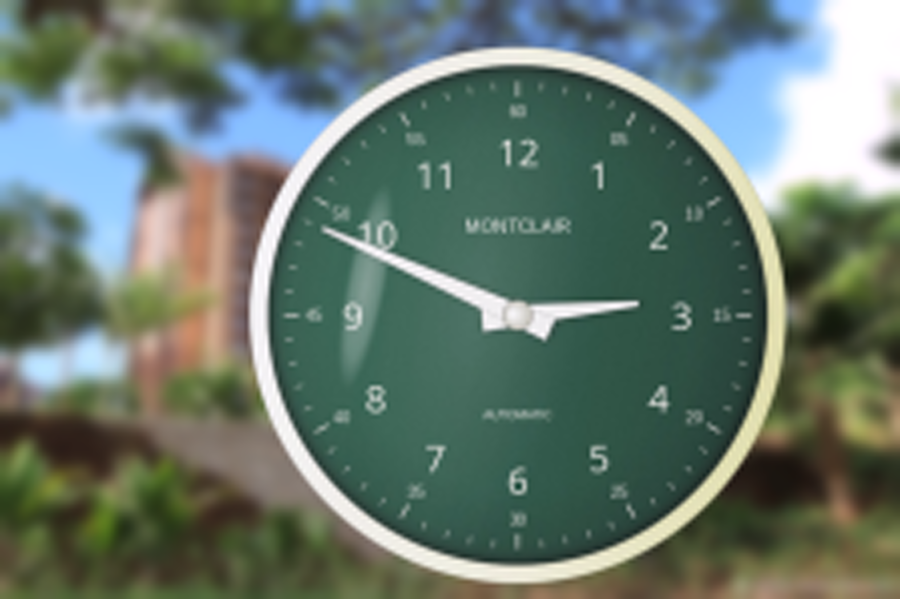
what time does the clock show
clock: 2:49
